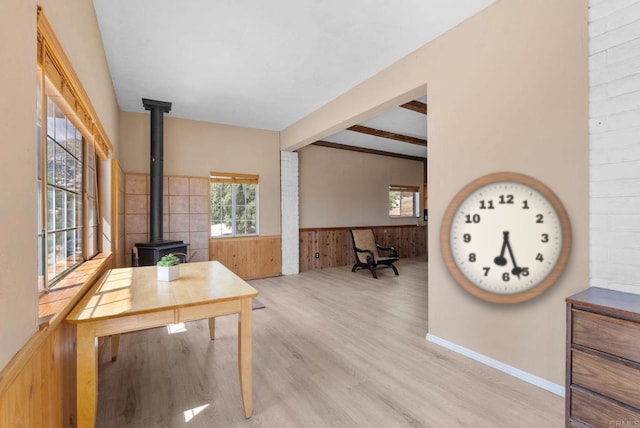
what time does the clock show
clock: 6:27
